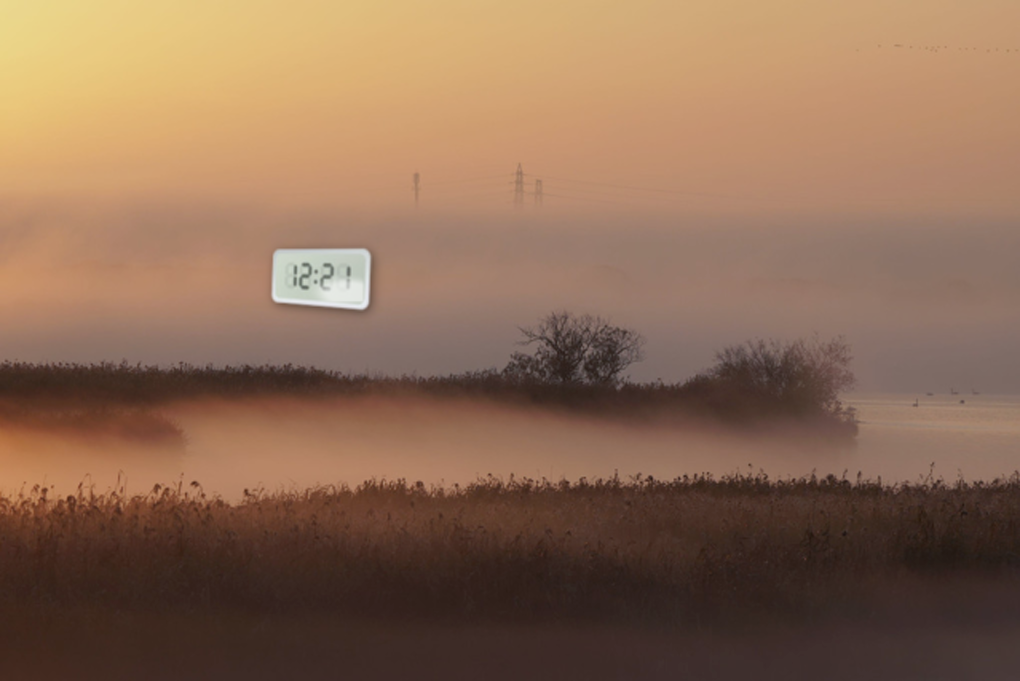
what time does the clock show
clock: 12:21
